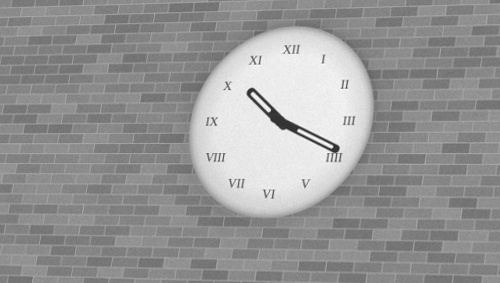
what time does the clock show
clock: 10:19
